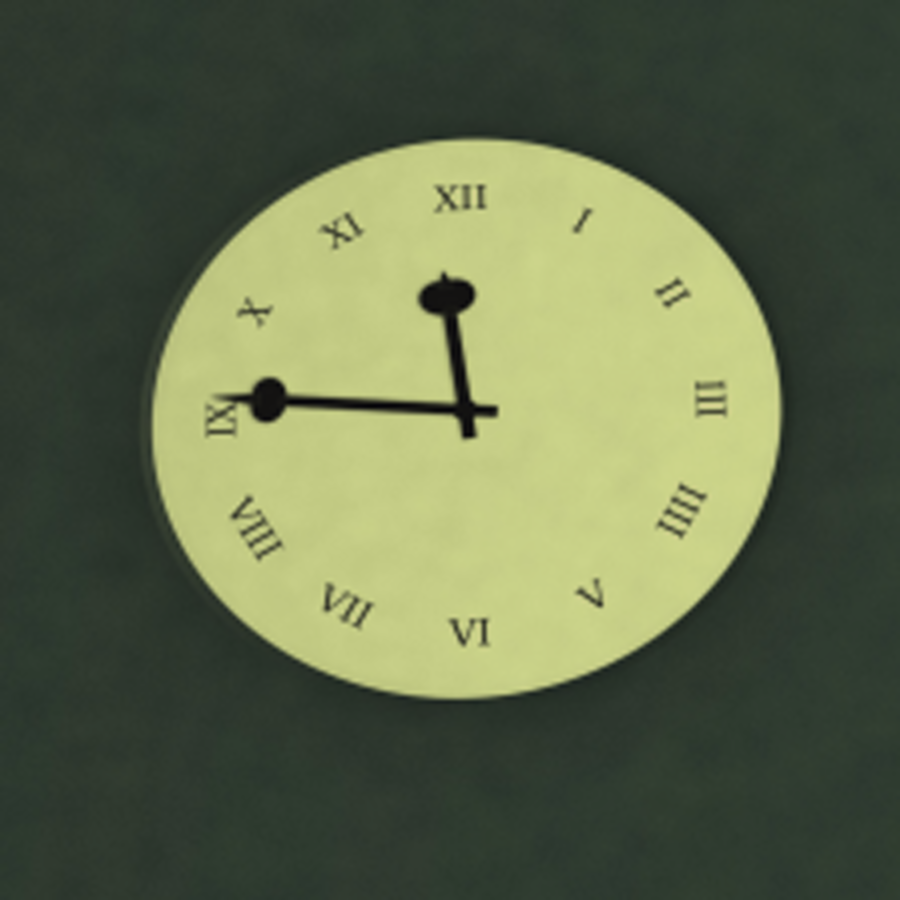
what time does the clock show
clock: 11:46
